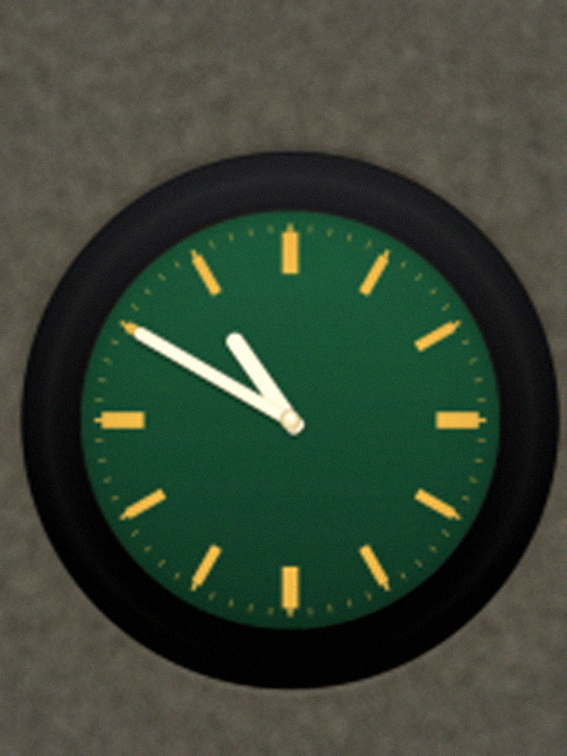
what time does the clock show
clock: 10:50
